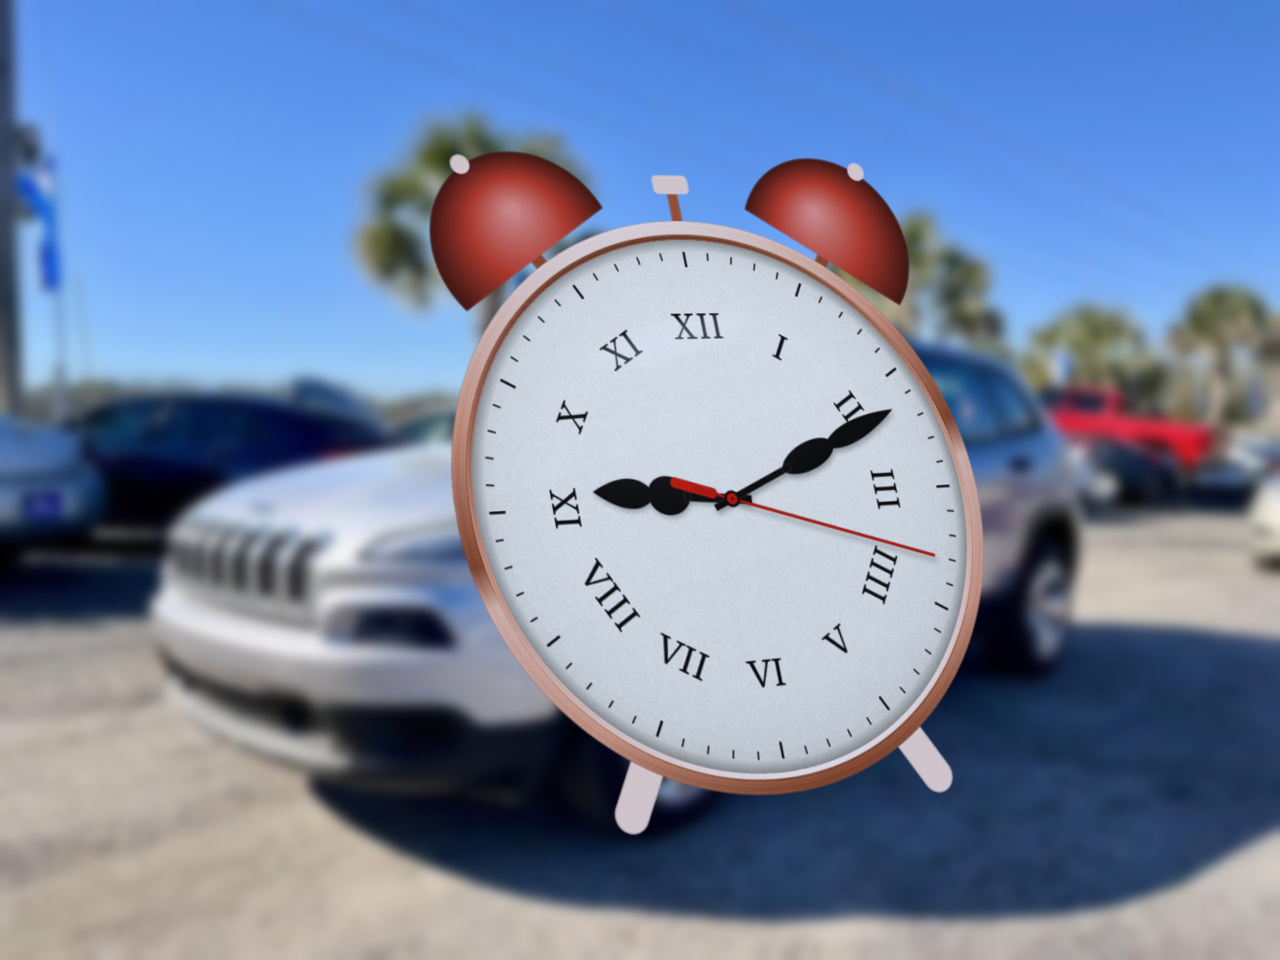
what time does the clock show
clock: 9:11:18
